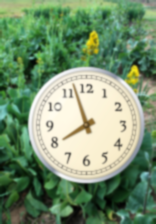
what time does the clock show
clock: 7:57
